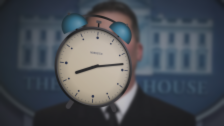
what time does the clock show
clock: 8:13
